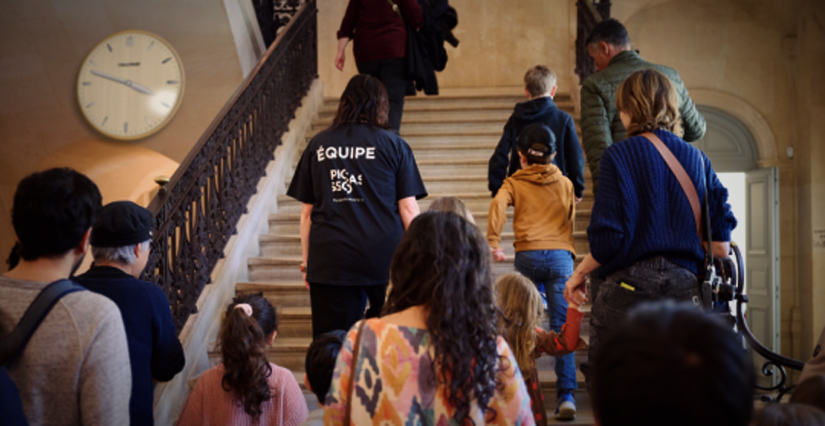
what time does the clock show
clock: 3:48
